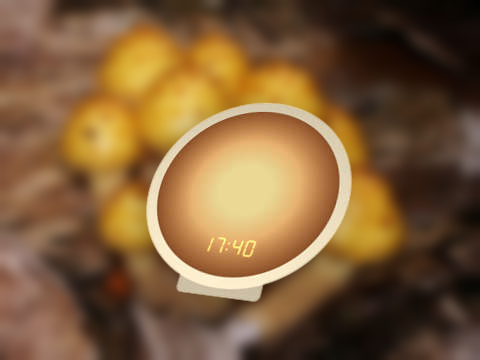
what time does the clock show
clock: 17:40
